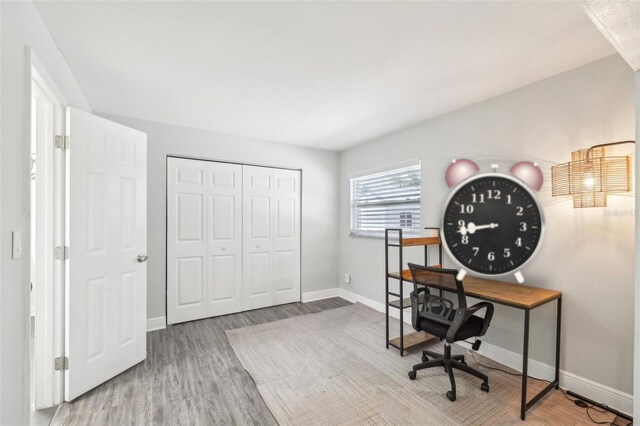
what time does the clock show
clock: 8:43
